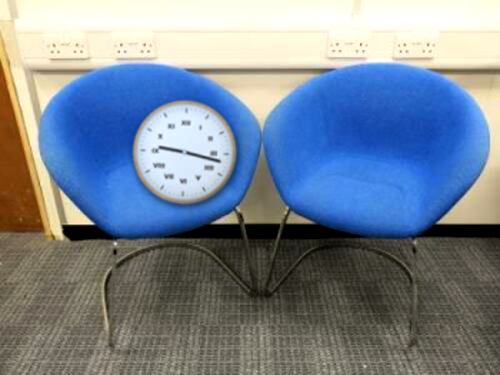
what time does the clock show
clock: 9:17
